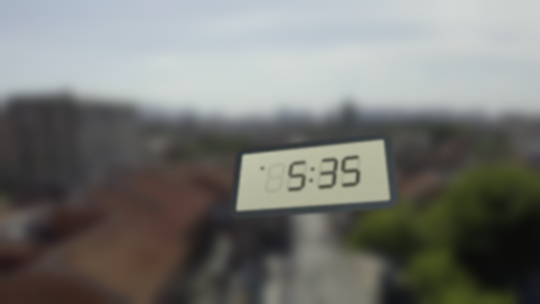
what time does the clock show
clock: 5:35
